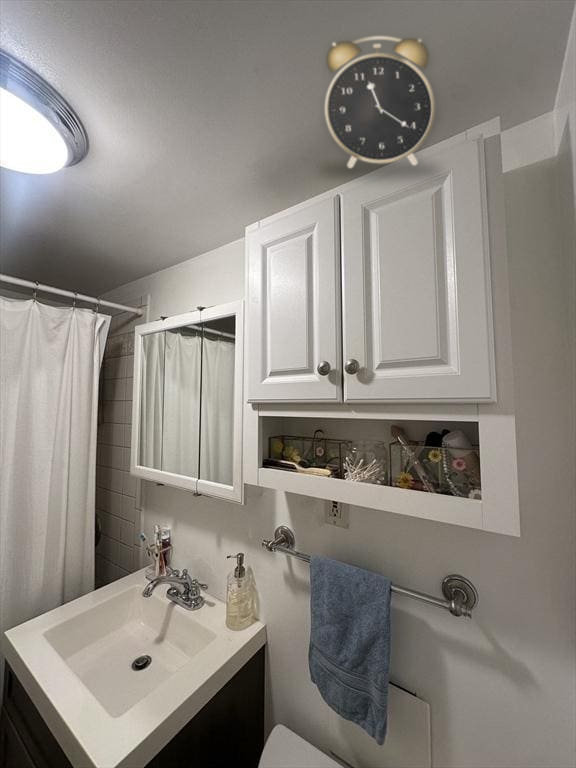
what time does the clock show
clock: 11:21
